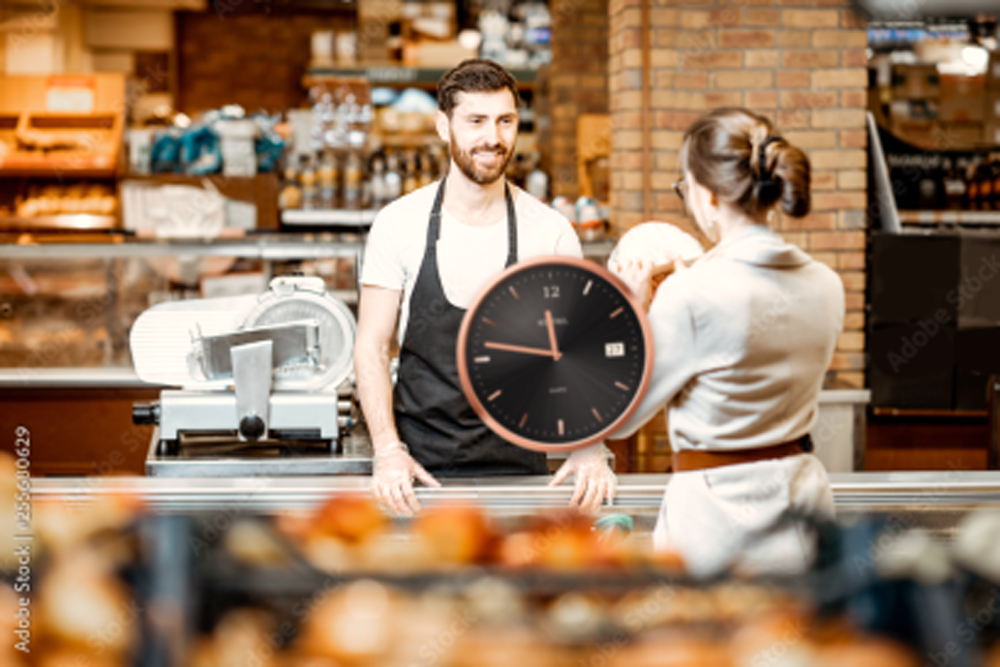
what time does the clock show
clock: 11:47
